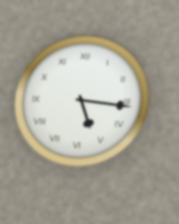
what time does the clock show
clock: 5:16
